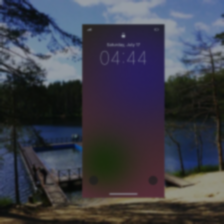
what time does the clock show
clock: 4:44
